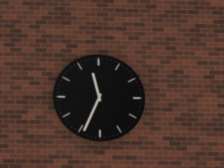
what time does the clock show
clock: 11:34
